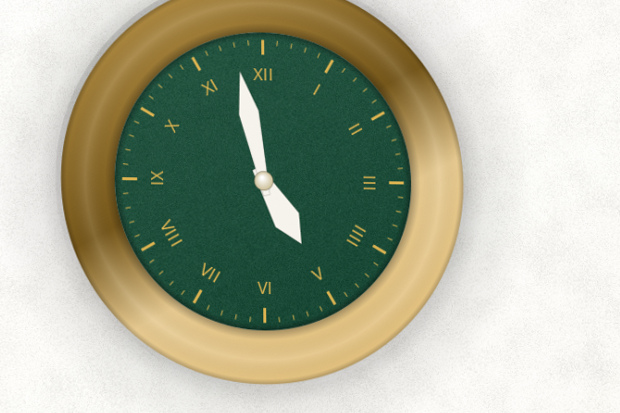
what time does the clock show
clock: 4:58
